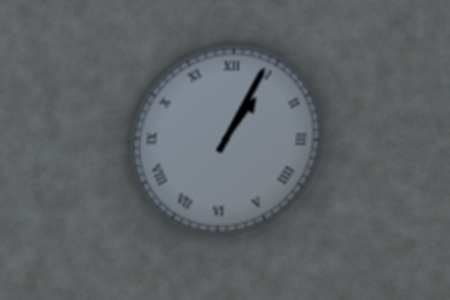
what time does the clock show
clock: 1:04
